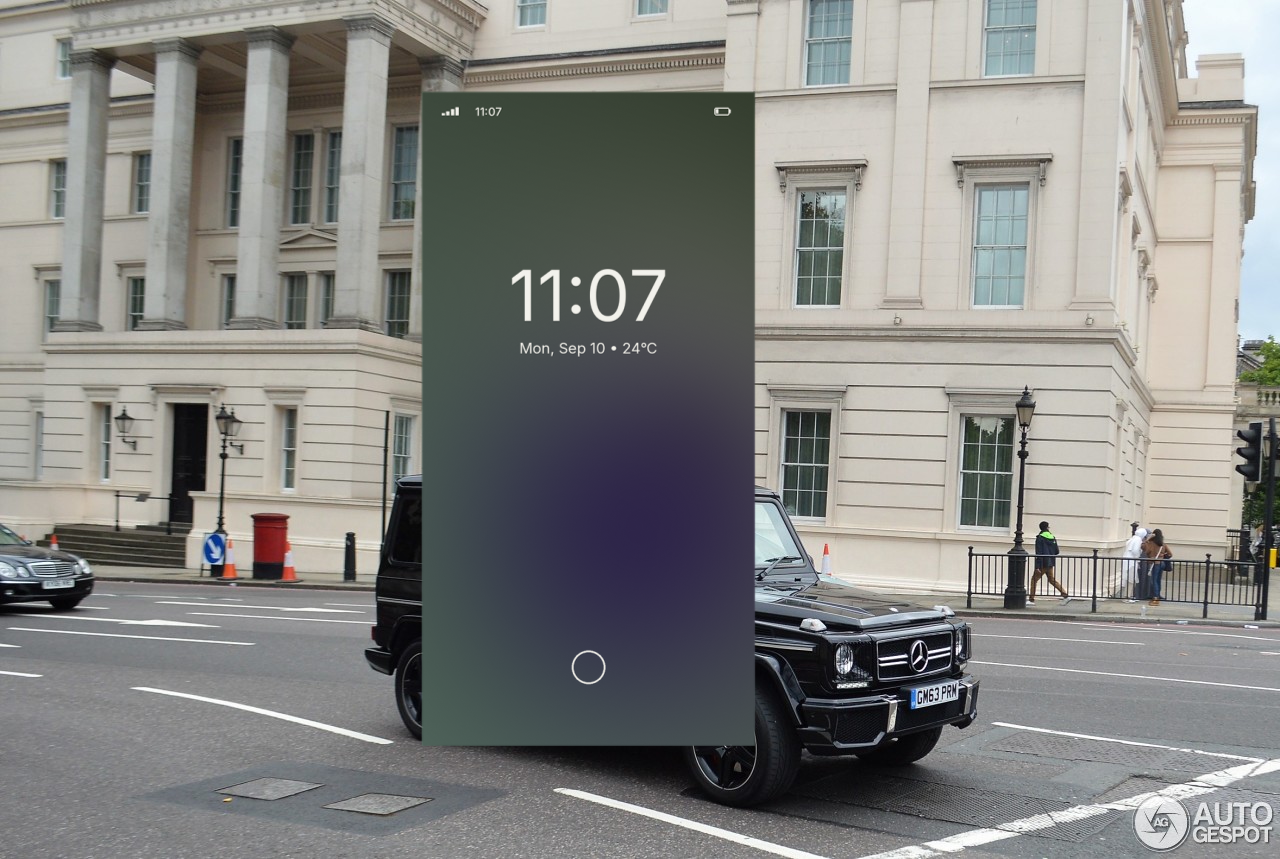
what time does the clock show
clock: 11:07
